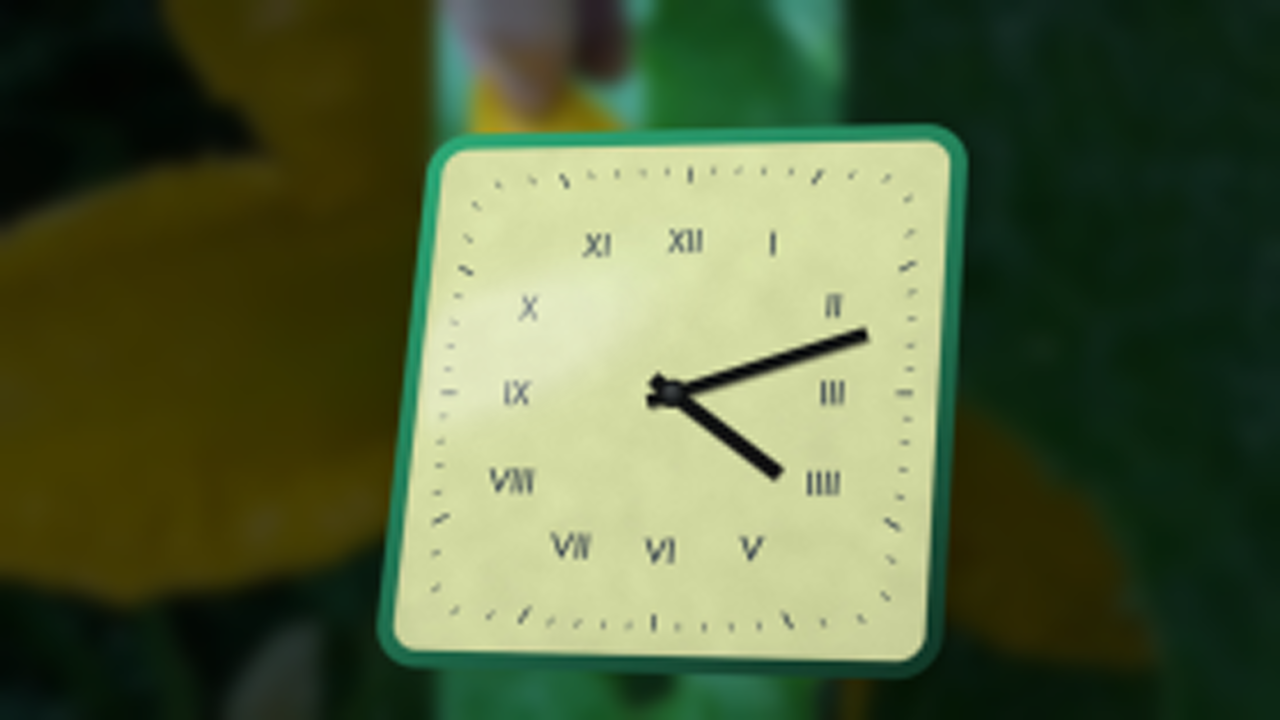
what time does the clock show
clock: 4:12
